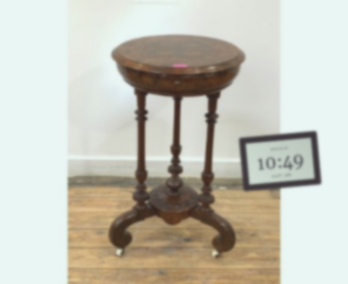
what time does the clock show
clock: 10:49
